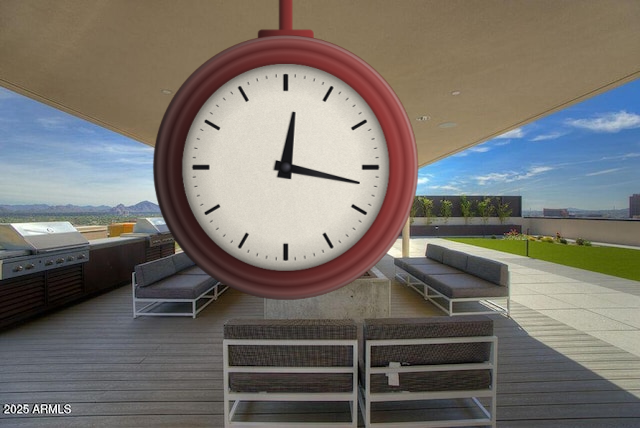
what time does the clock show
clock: 12:17
